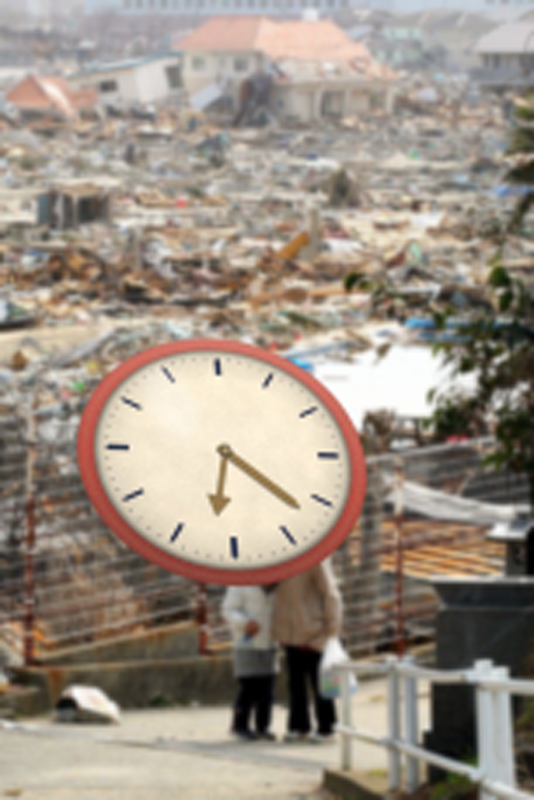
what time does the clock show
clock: 6:22
